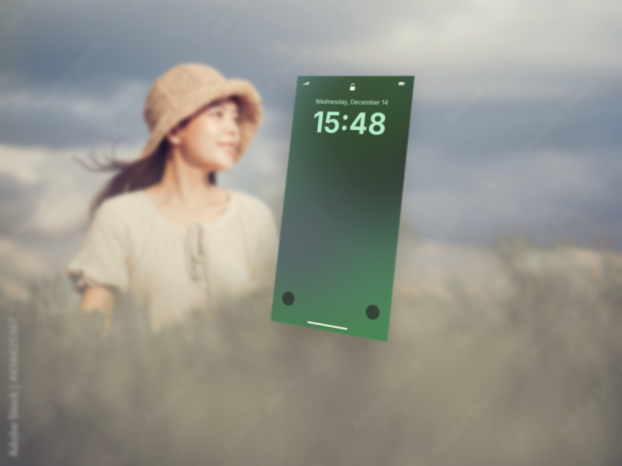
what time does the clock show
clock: 15:48
